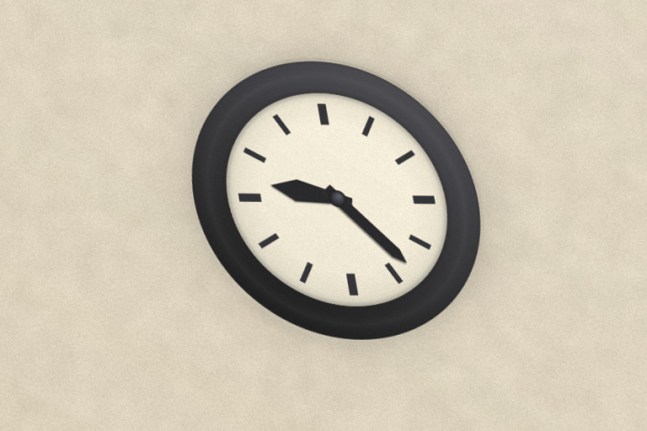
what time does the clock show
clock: 9:23
